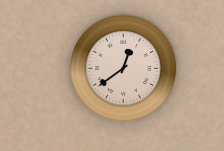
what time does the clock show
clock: 12:39
